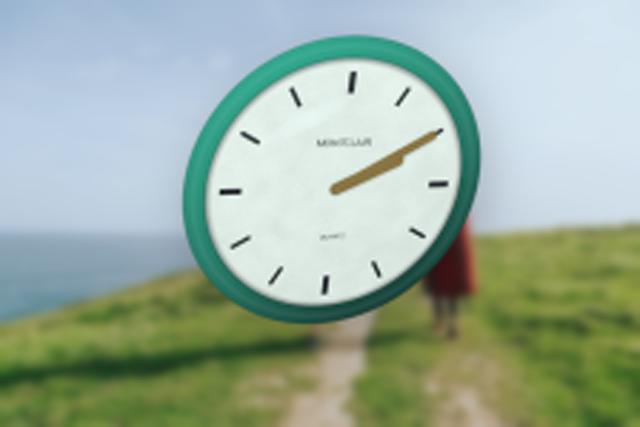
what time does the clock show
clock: 2:10
